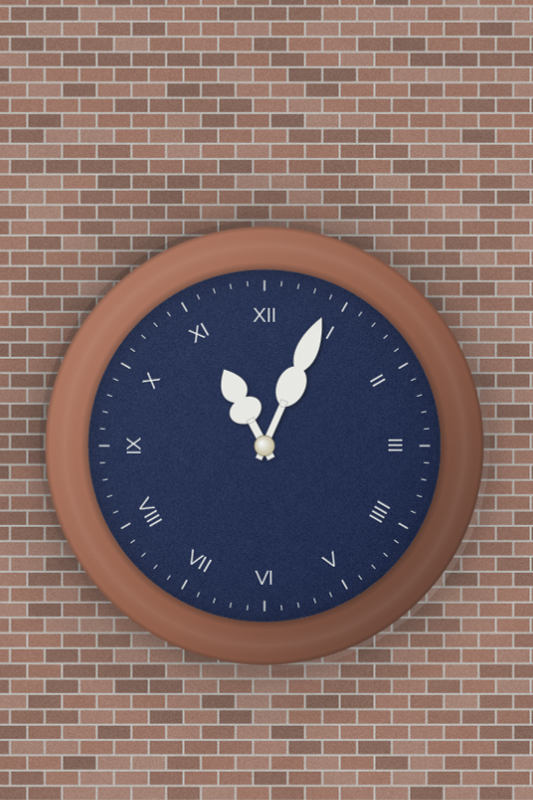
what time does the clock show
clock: 11:04
